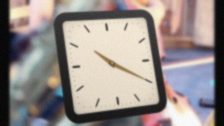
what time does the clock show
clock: 10:20
